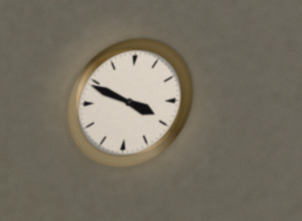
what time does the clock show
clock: 3:49
